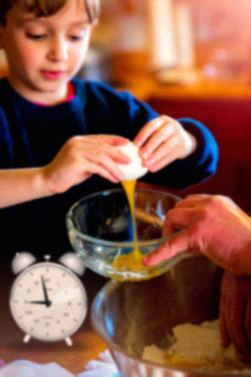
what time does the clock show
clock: 8:58
